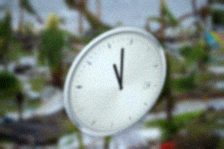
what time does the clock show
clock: 10:58
